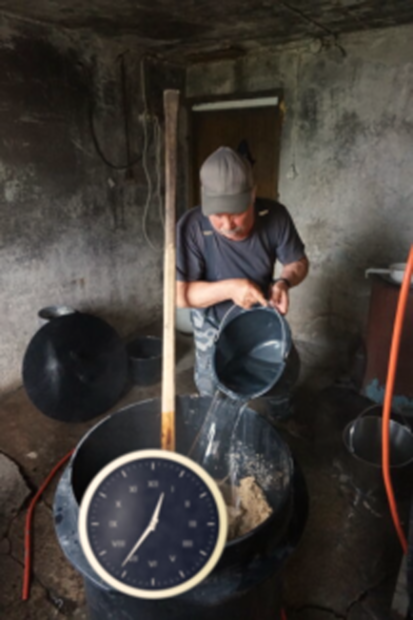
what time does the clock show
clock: 12:36
